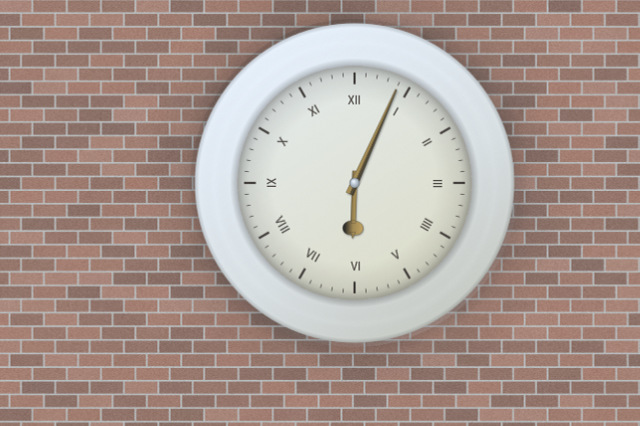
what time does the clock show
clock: 6:04
